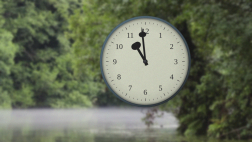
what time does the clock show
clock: 10:59
